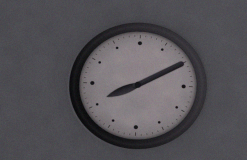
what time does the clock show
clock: 8:10
